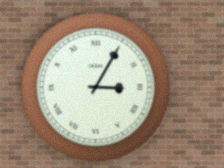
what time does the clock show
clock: 3:05
